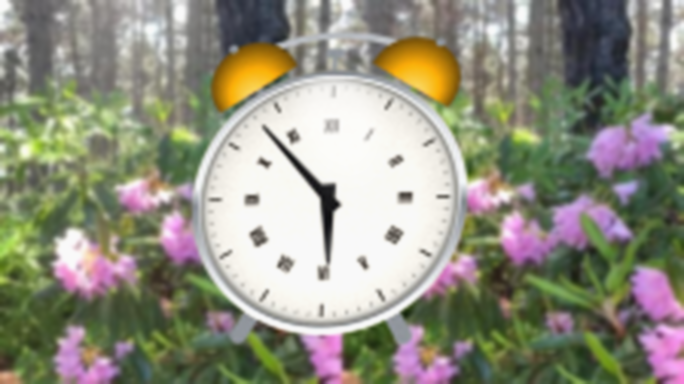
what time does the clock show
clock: 5:53
